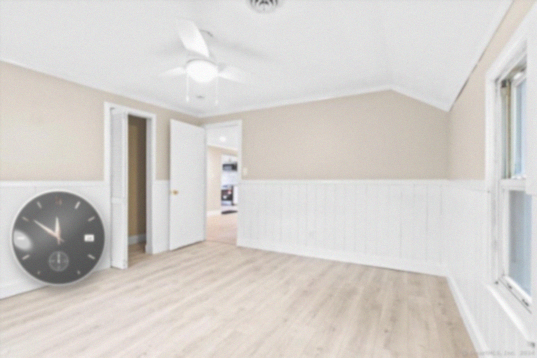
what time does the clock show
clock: 11:51
